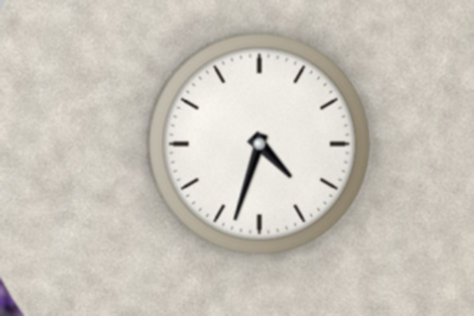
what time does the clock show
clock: 4:33
